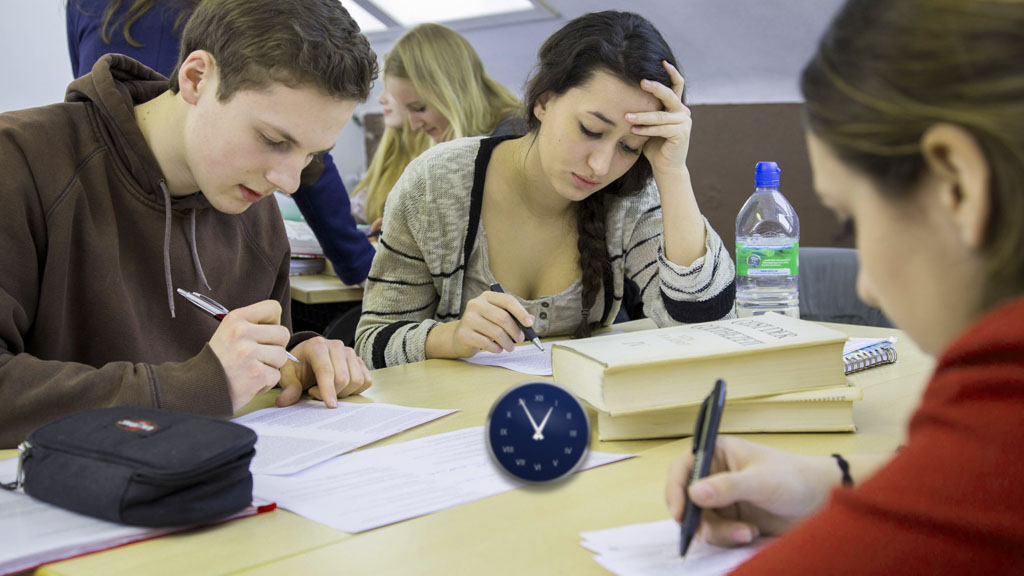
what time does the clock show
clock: 12:55
